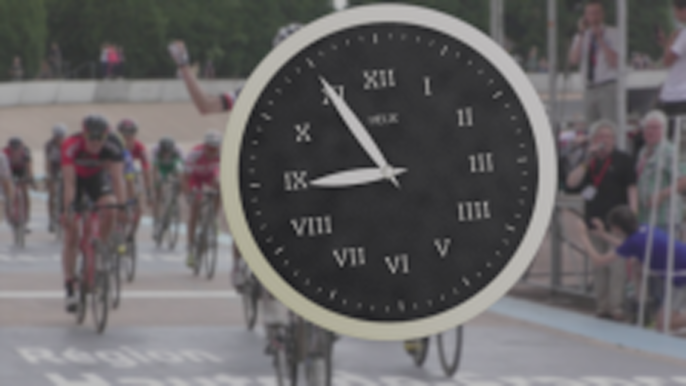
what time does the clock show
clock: 8:55
